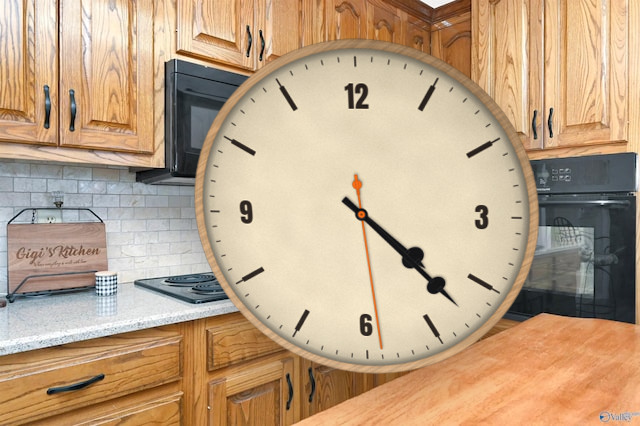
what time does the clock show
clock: 4:22:29
